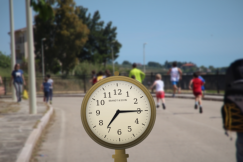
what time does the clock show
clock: 7:15
